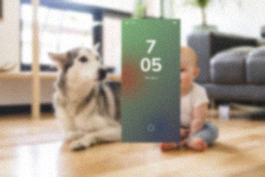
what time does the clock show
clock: 7:05
